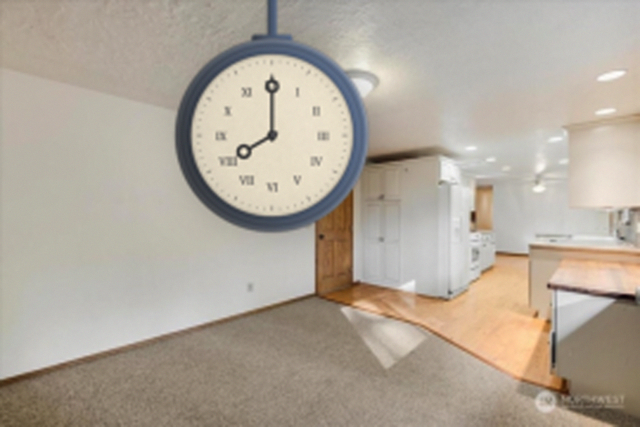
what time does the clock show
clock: 8:00
